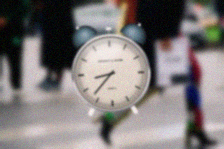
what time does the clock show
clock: 8:37
